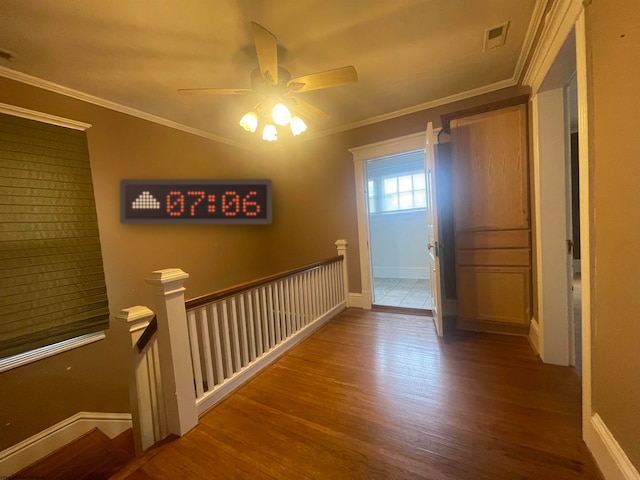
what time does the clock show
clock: 7:06
